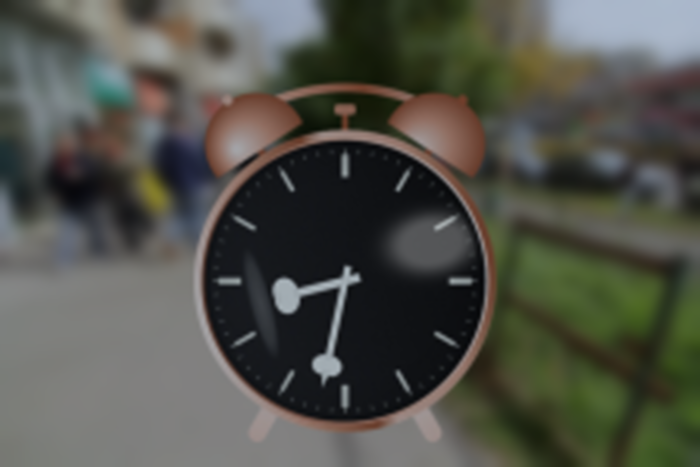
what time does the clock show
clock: 8:32
